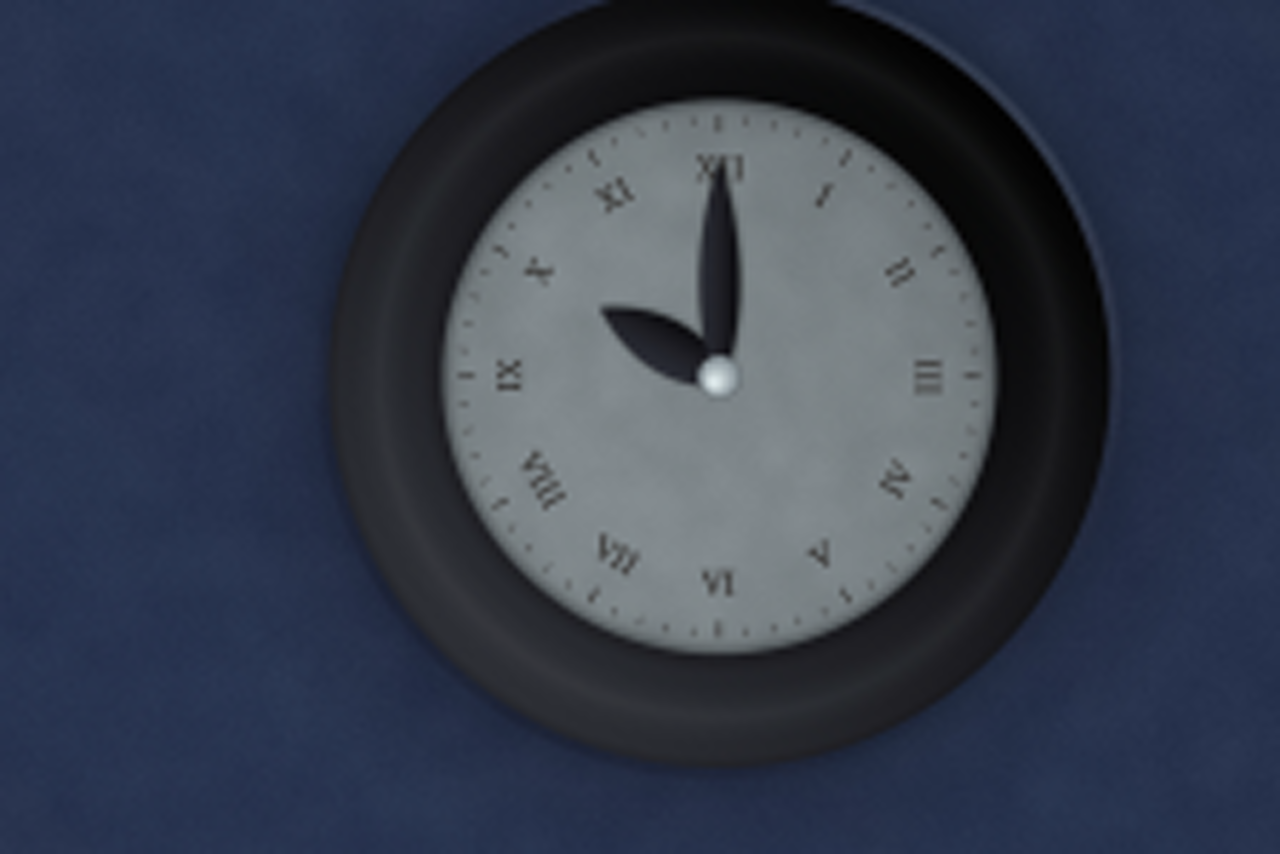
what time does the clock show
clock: 10:00
